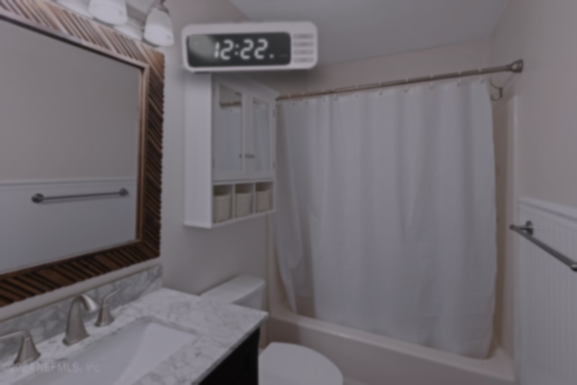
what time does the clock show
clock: 12:22
